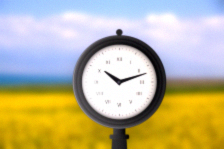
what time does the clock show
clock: 10:12
